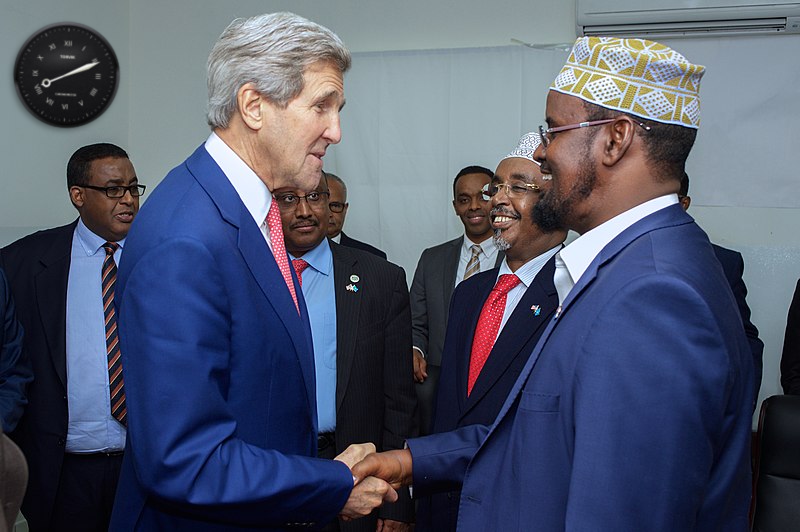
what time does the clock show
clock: 8:11
